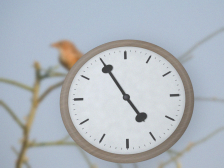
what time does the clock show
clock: 4:55
